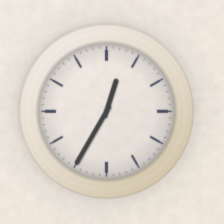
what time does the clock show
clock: 12:35
